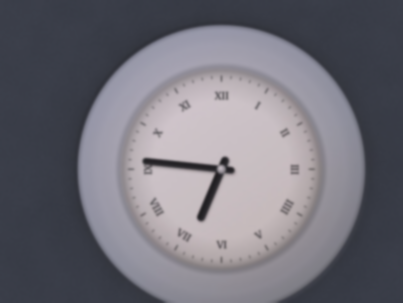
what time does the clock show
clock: 6:46
